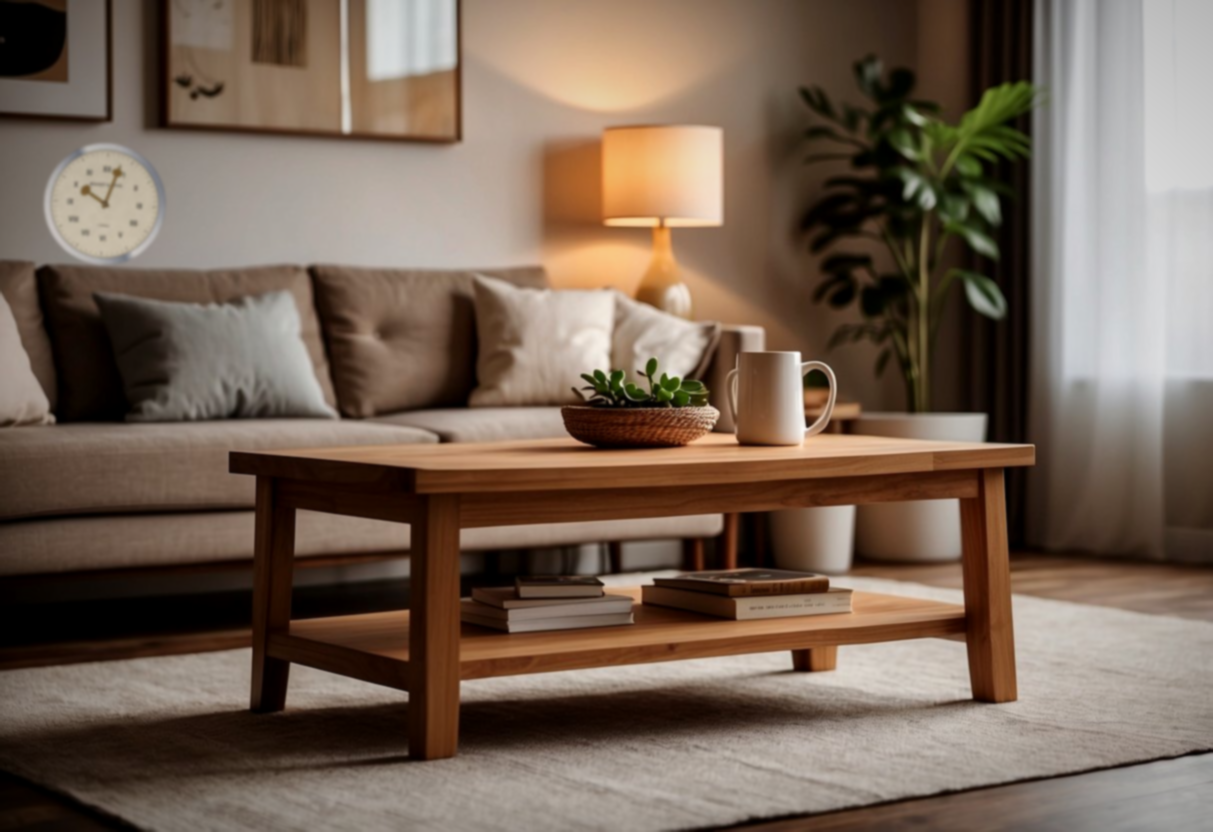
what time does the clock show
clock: 10:03
